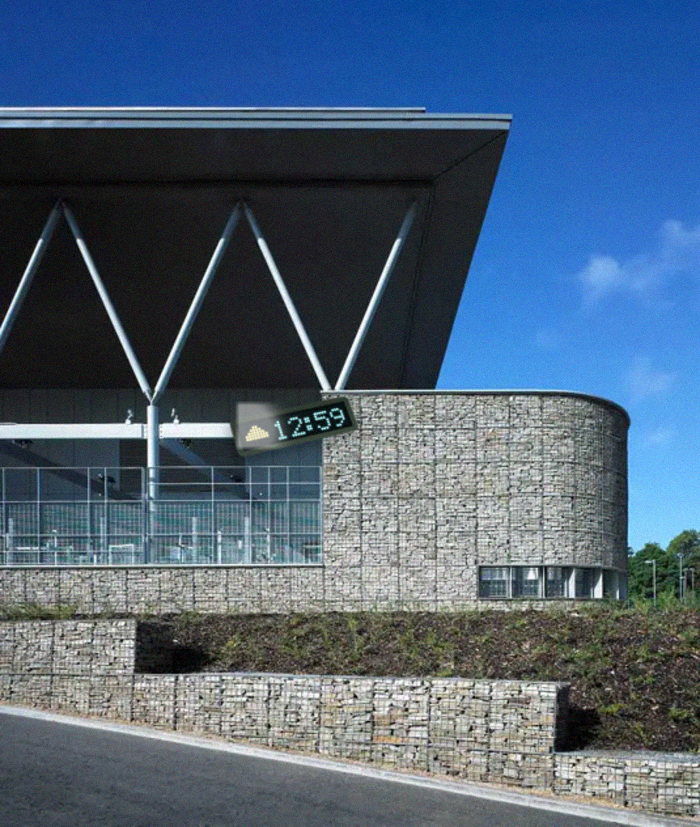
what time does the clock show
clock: 12:59
